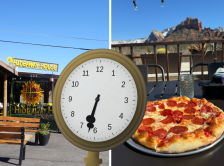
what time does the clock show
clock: 6:32
